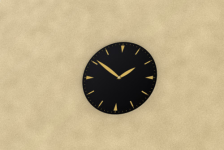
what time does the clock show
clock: 1:51
